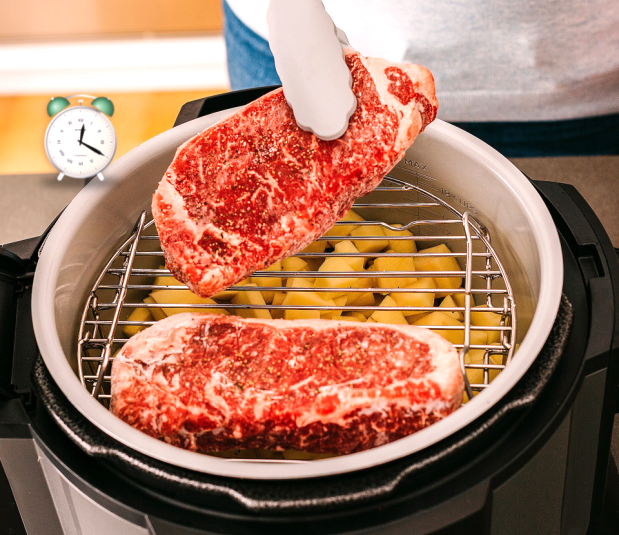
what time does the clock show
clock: 12:20
